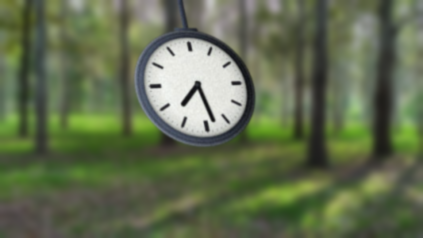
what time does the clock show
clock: 7:28
